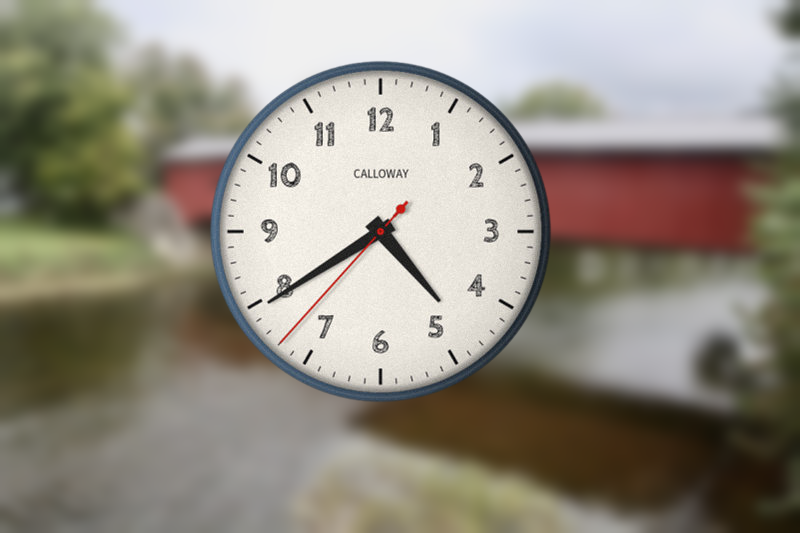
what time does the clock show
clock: 4:39:37
